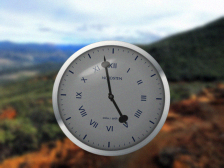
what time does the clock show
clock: 4:58
